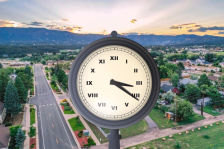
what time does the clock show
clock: 3:21
